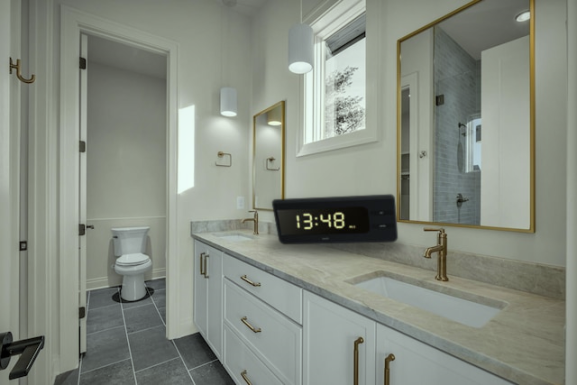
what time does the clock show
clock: 13:48
